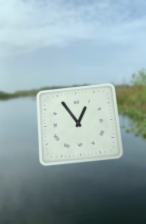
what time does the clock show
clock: 12:55
